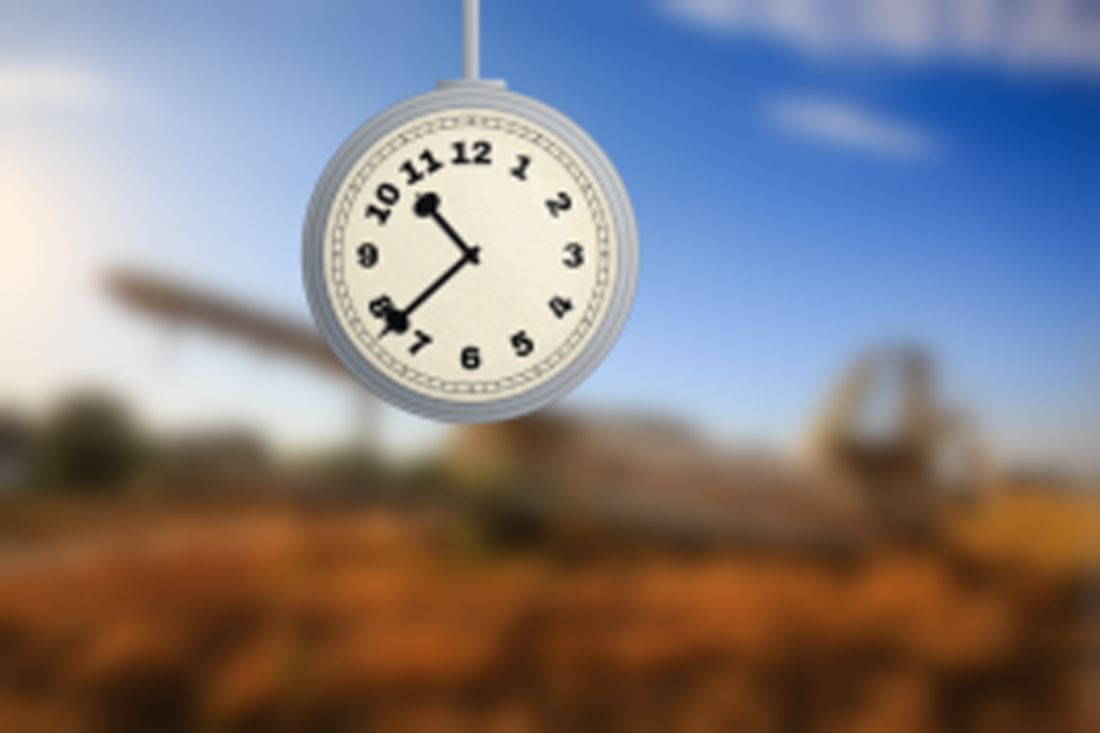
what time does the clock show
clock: 10:38
